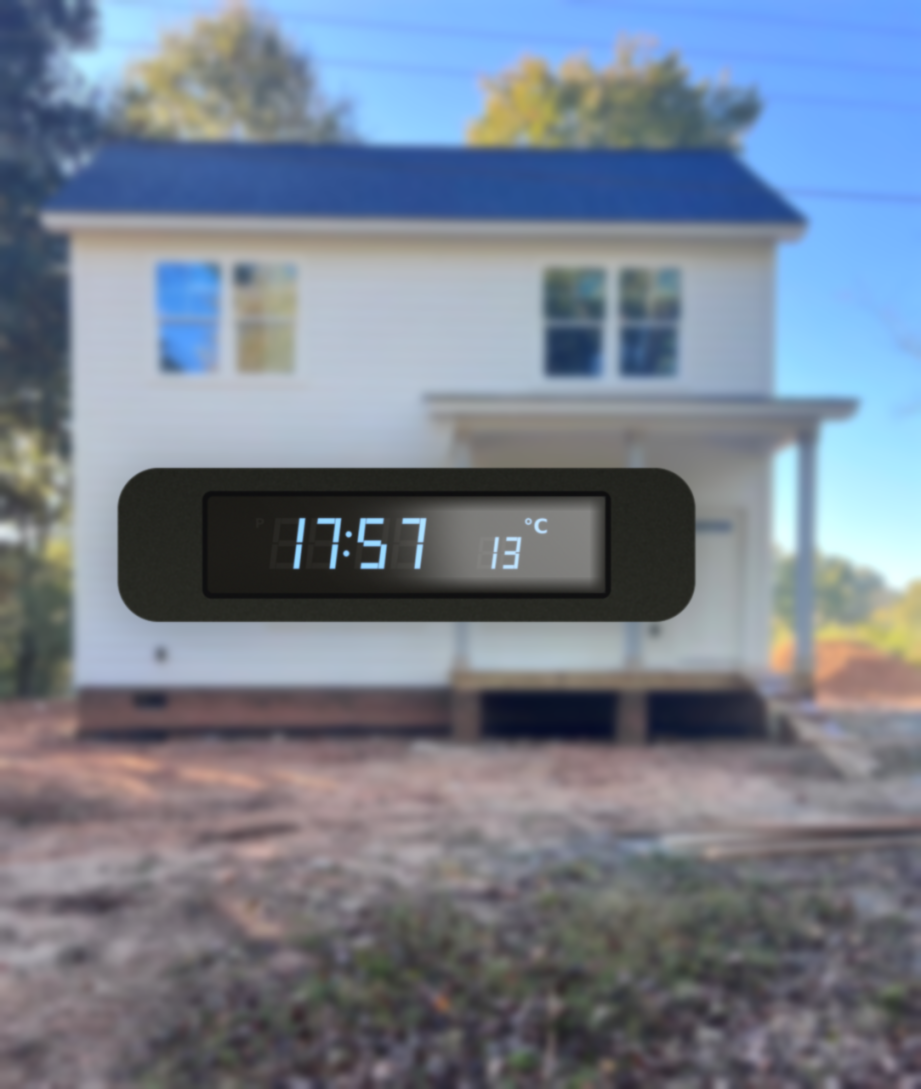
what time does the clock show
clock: 17:57
